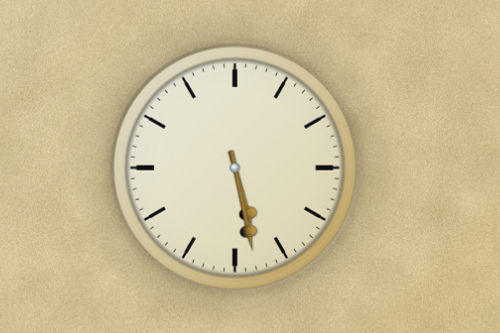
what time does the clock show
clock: 5:28
